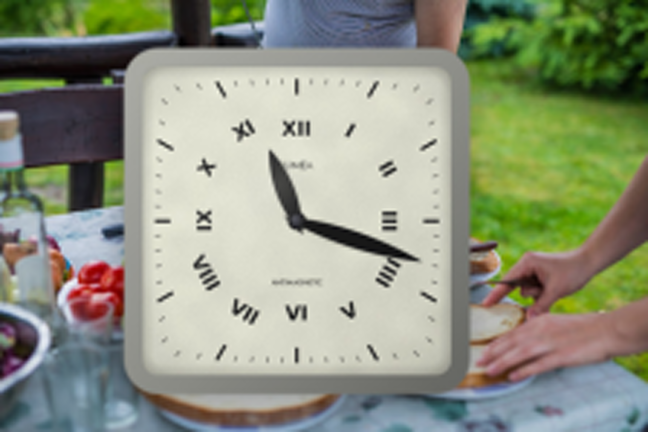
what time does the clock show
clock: 11:18
